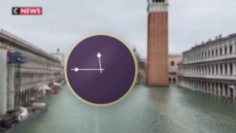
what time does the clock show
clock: 11:45
